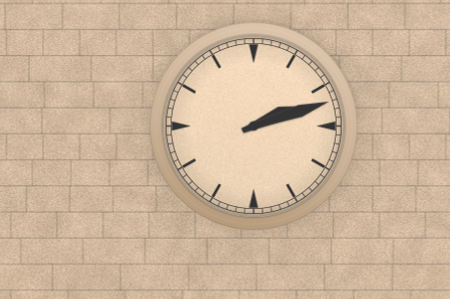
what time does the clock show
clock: 2:12
